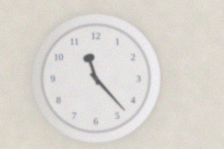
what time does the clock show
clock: 11:23
